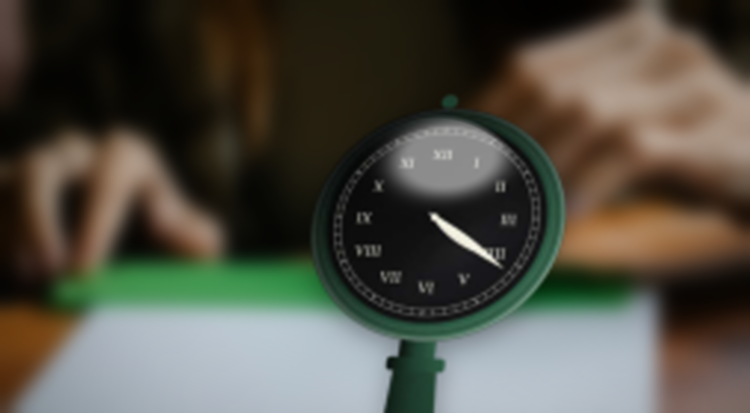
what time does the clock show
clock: 4:21
